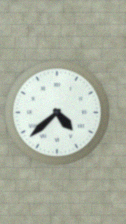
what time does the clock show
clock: 4:38
